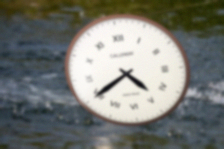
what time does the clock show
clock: 4:40
